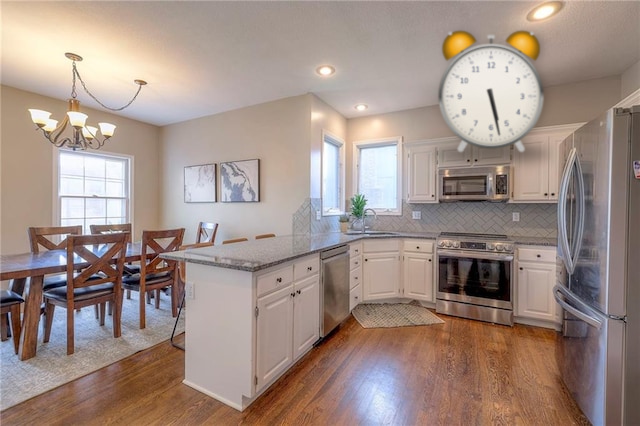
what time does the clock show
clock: 5:28
